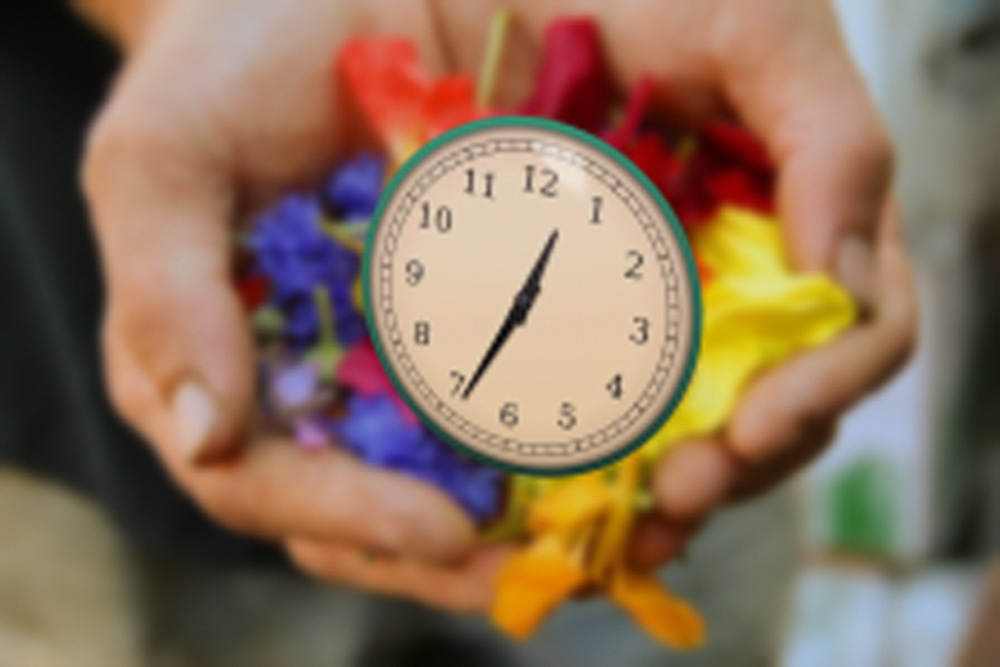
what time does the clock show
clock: 12:34
